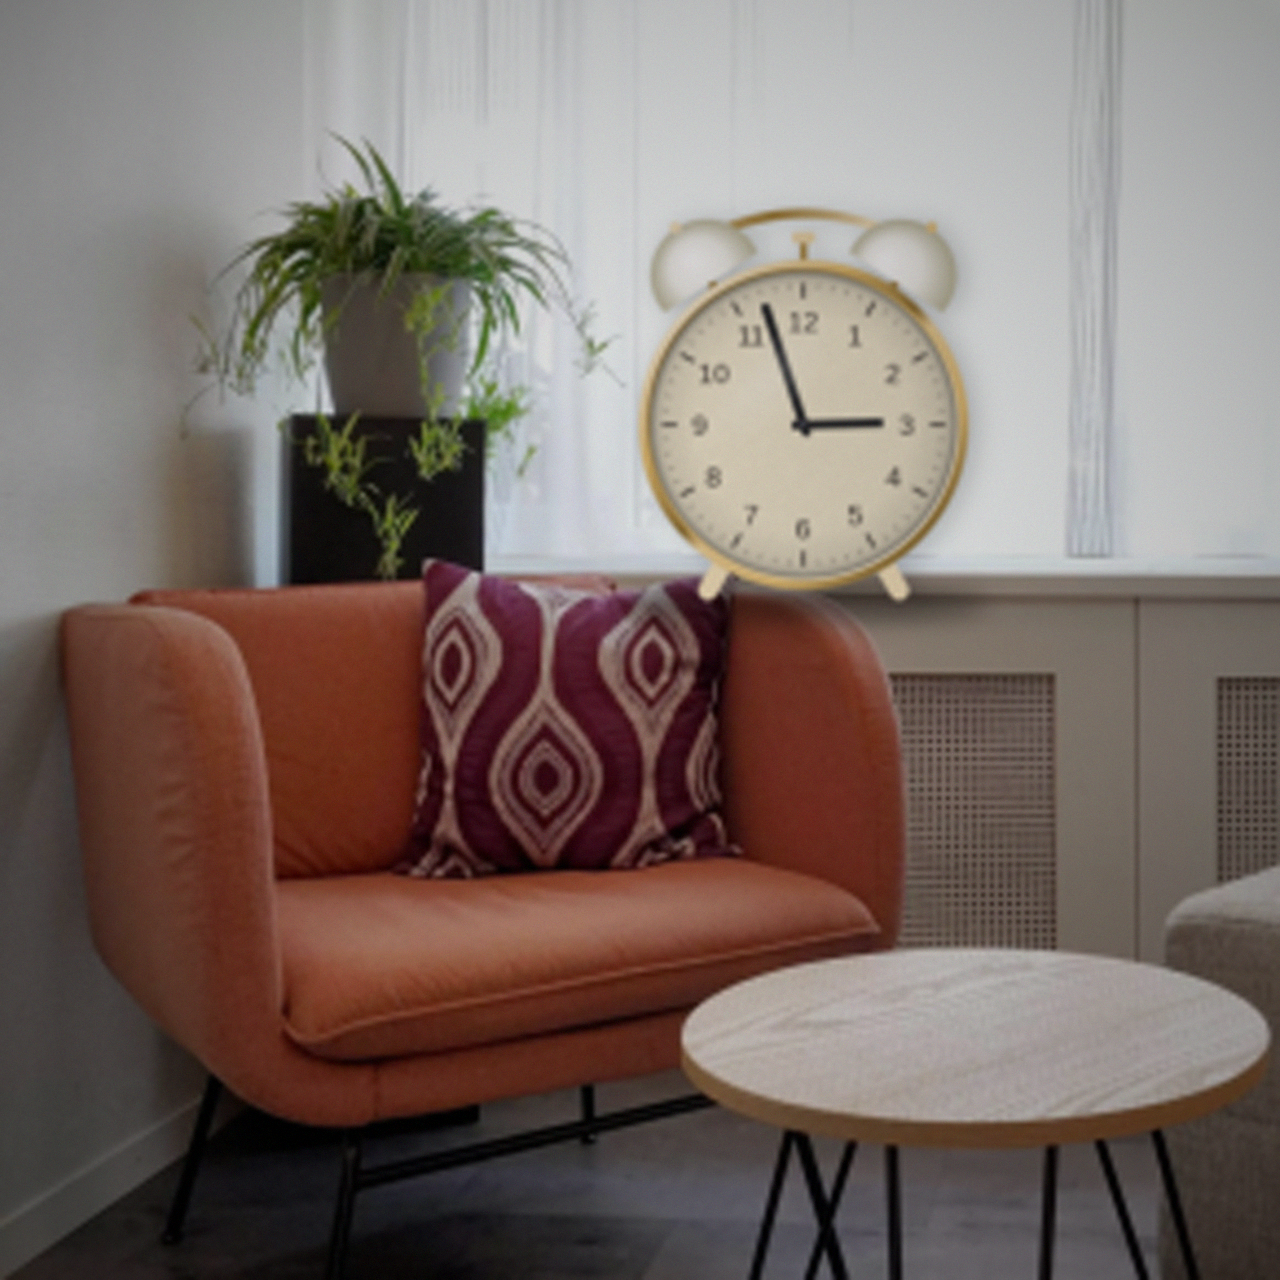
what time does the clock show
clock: 2:57
